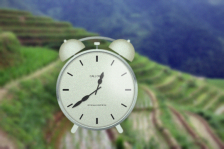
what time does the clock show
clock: 12:39
